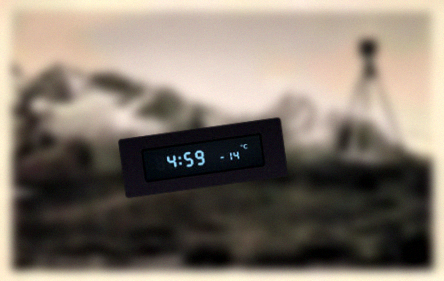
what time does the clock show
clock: 4:59
